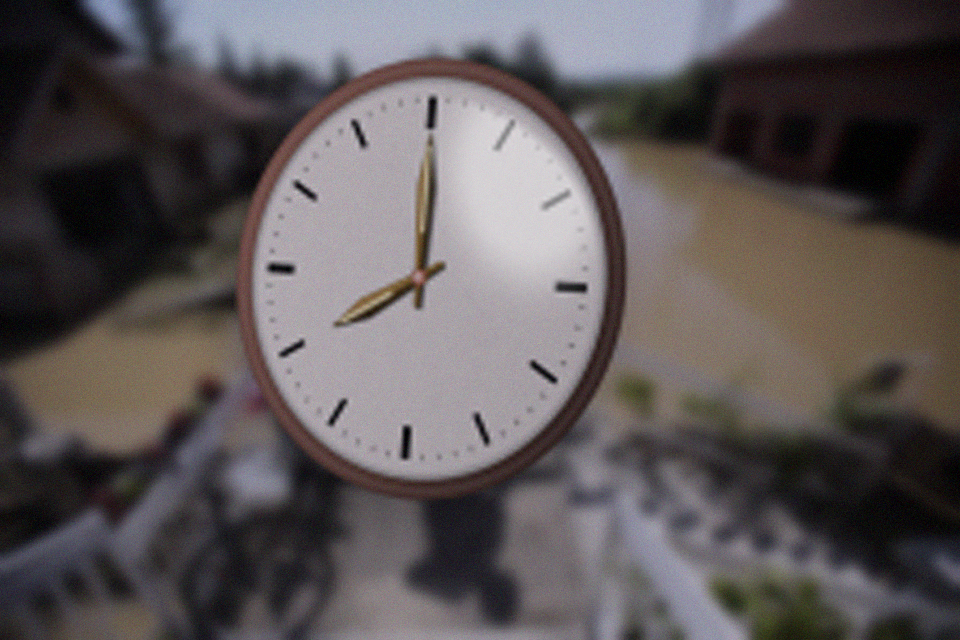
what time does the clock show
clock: 8:00
